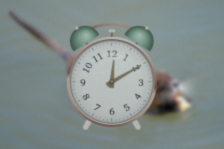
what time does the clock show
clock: 12:10
